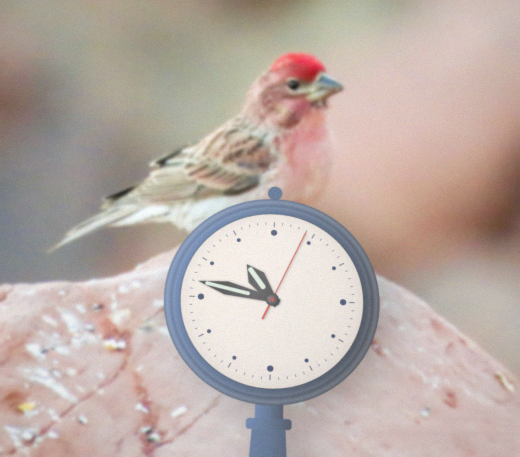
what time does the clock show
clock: 10:47:04
